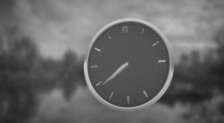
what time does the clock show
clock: 7:39
